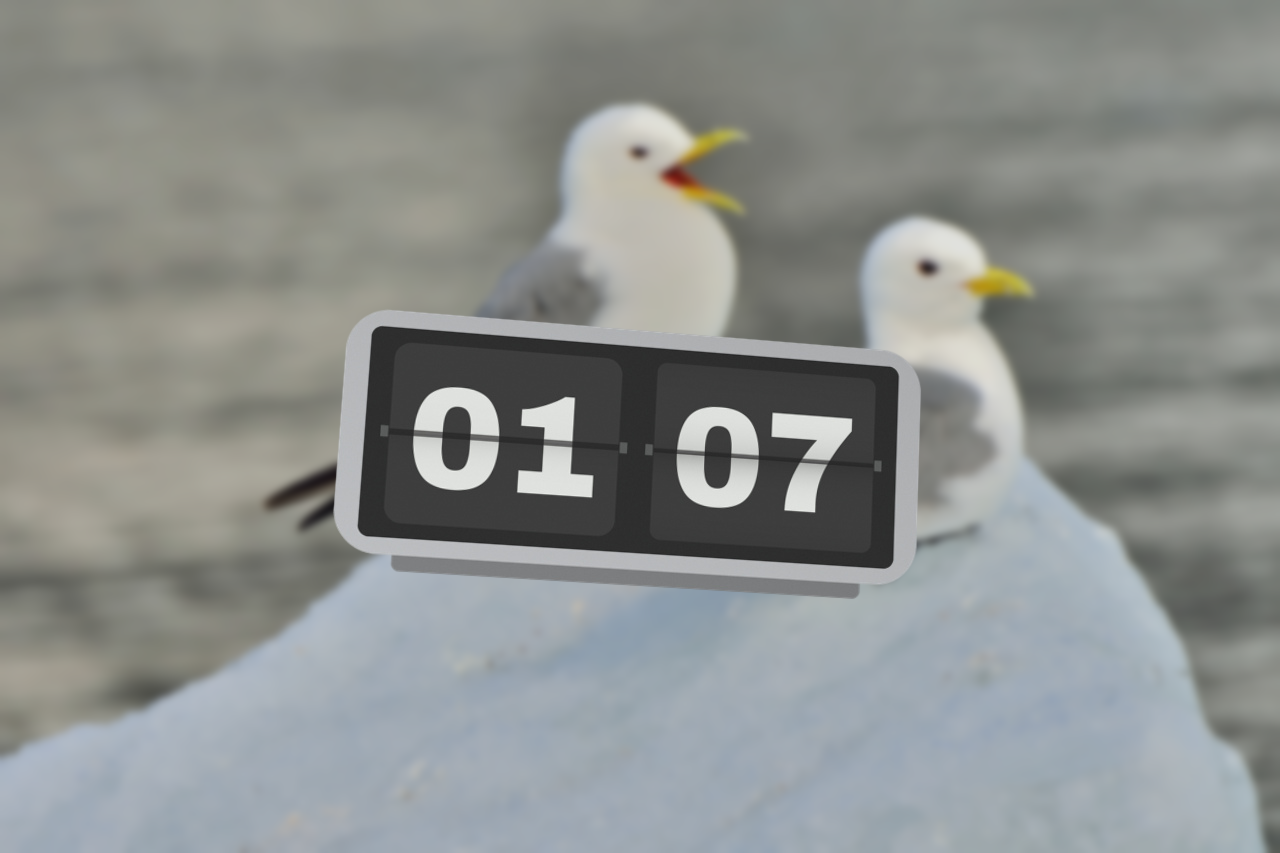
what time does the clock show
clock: 1:07
